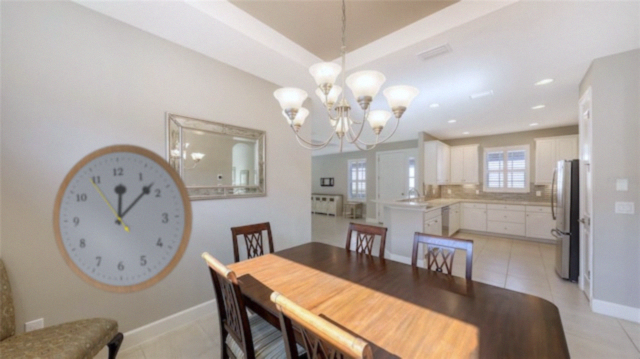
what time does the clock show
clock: 12:07:54
